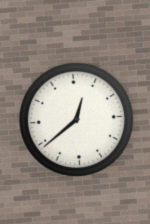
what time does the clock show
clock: 12:39
